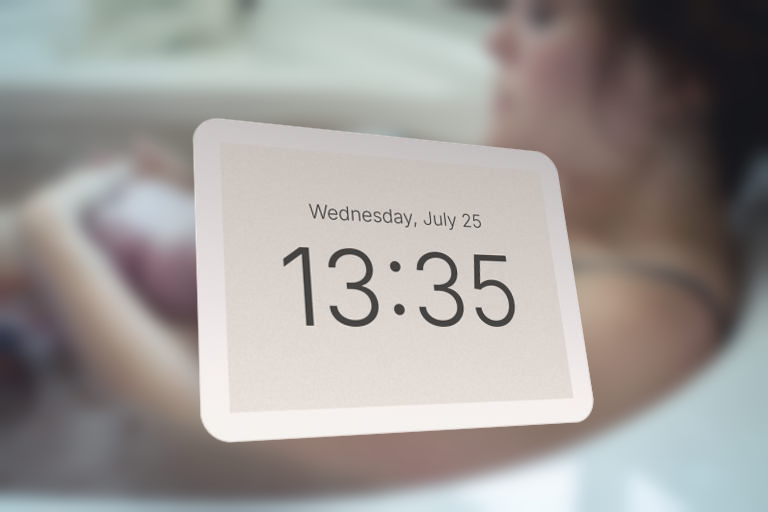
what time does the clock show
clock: 13:35
